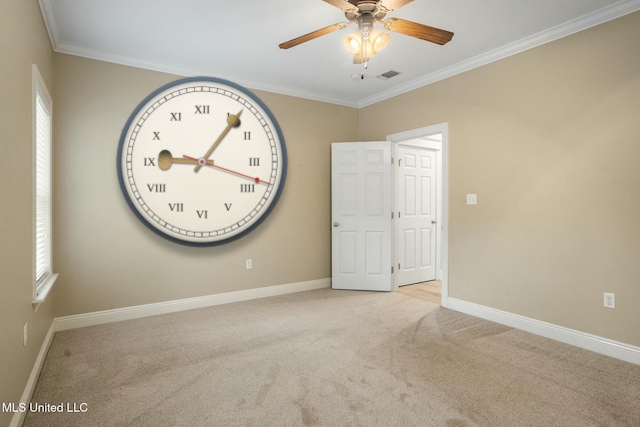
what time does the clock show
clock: 9:06:18
